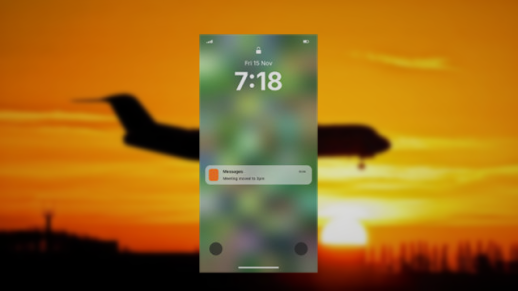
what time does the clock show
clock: 7:18
